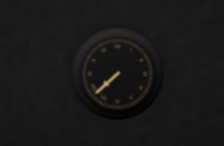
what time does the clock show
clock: 7:38
